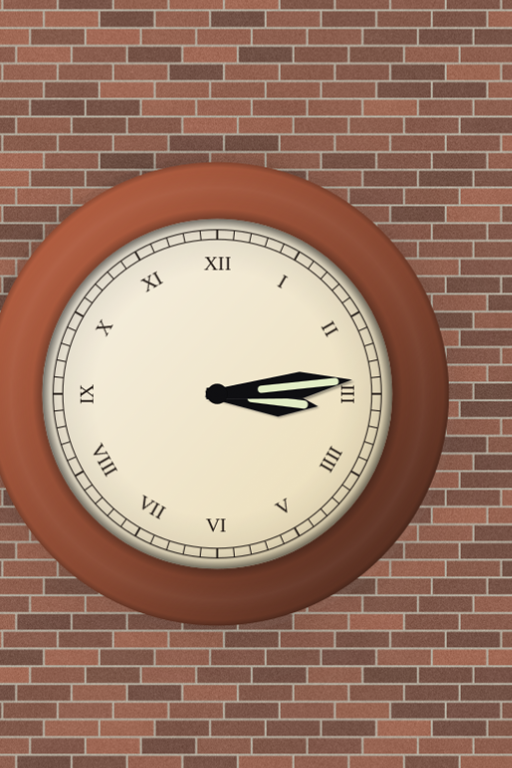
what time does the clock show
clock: 3:14
